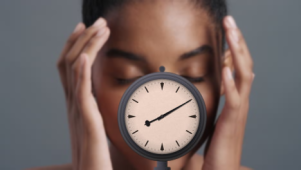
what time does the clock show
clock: 8:10
